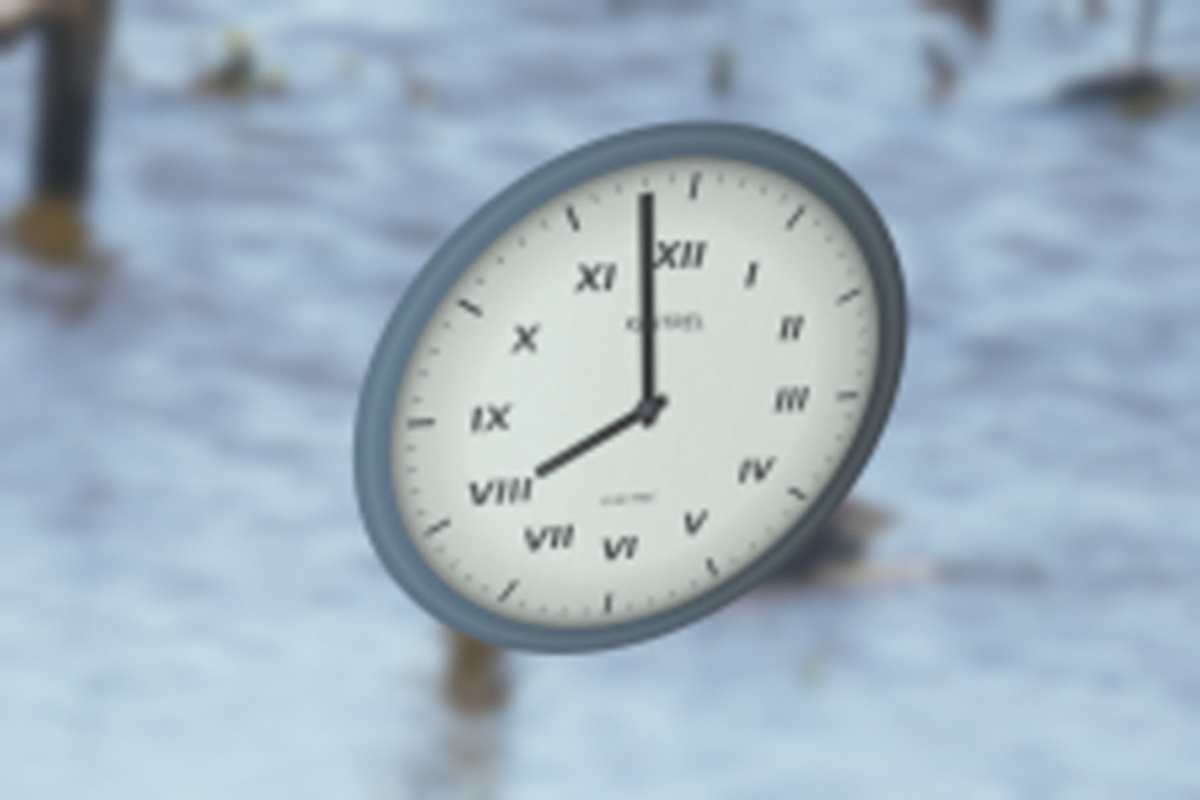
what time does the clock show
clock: 7:58
